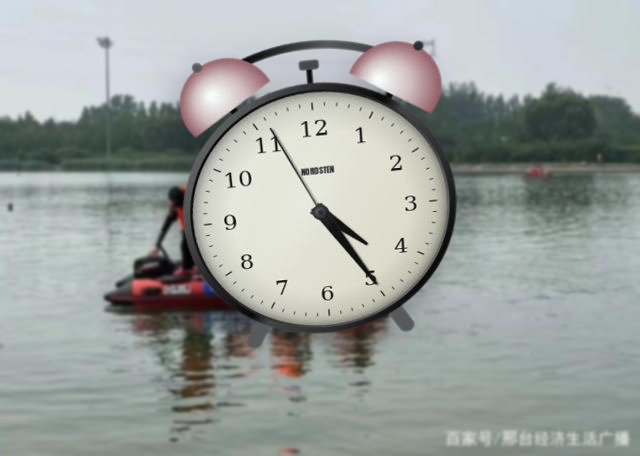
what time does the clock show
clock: 4:24:56
